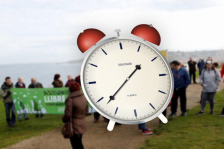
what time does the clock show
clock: 1:38
